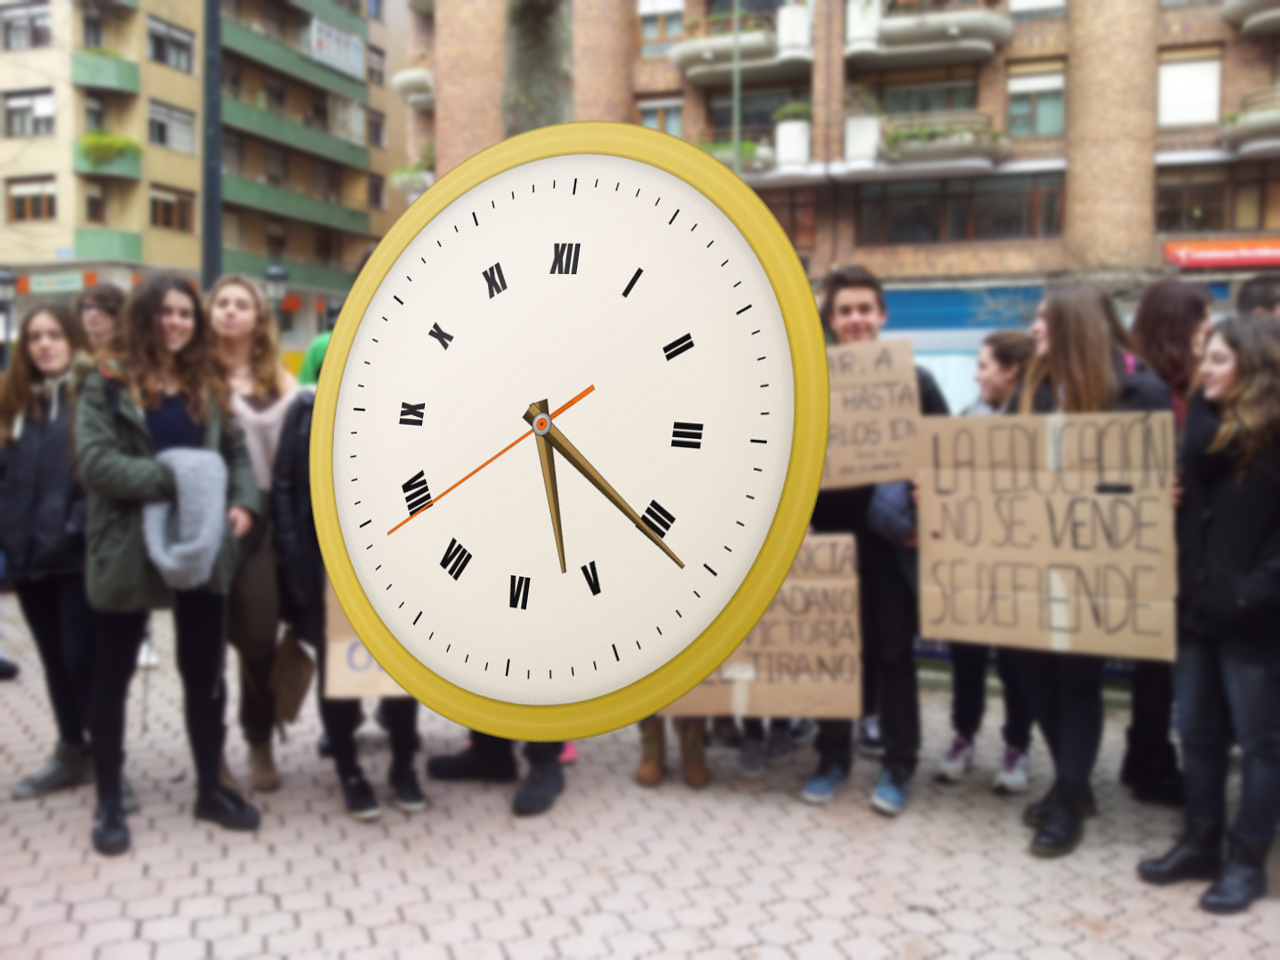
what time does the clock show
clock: 5:20:39
